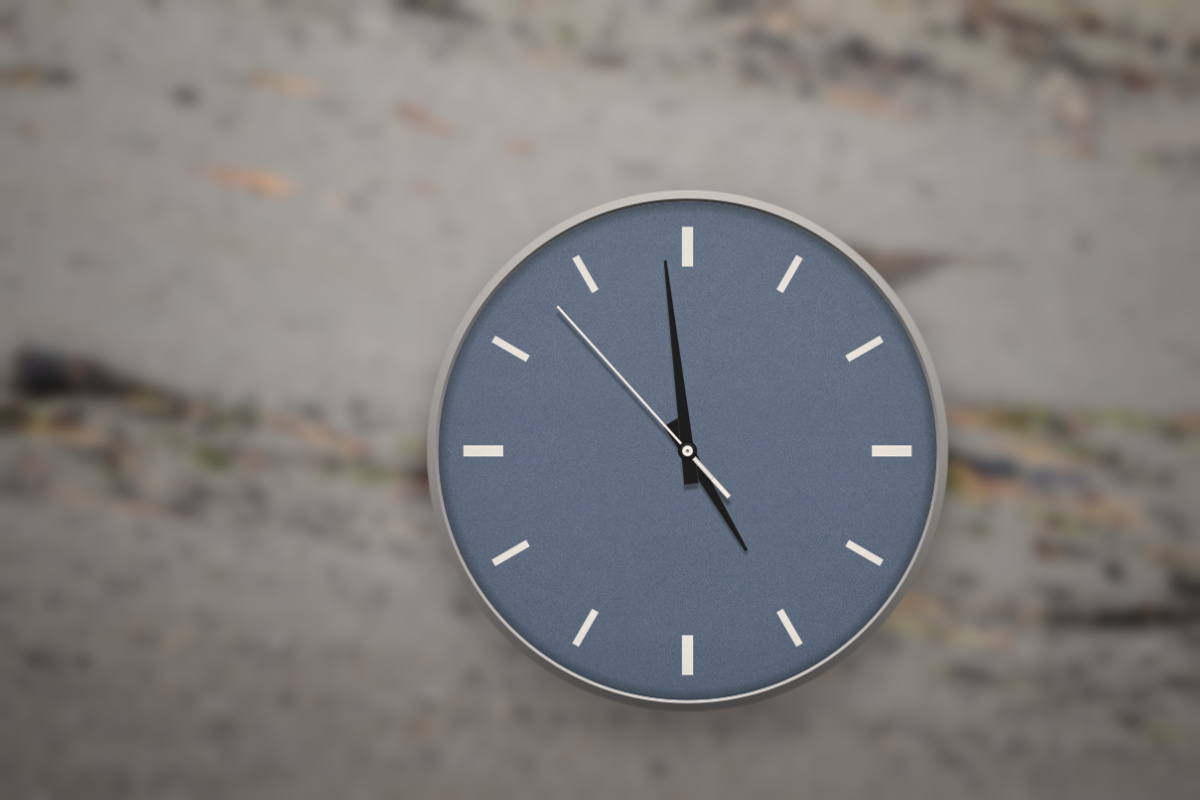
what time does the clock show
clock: 4:58:53
